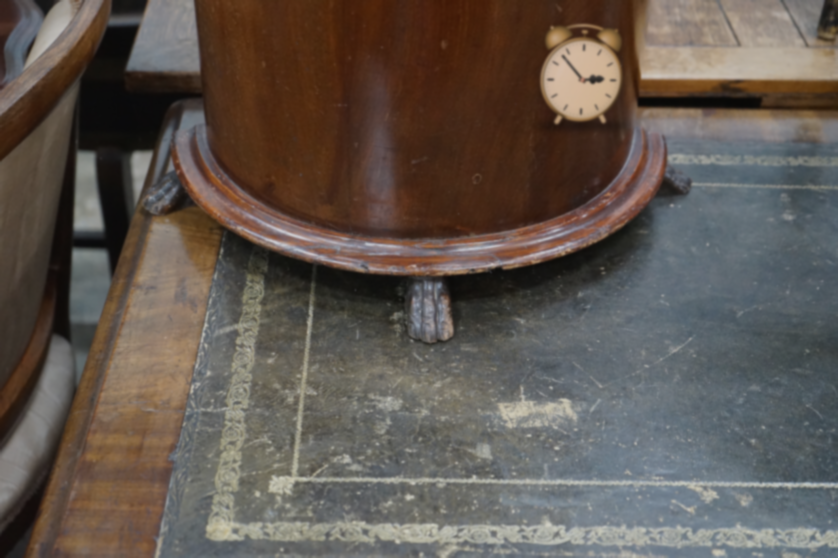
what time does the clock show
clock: 2:53
